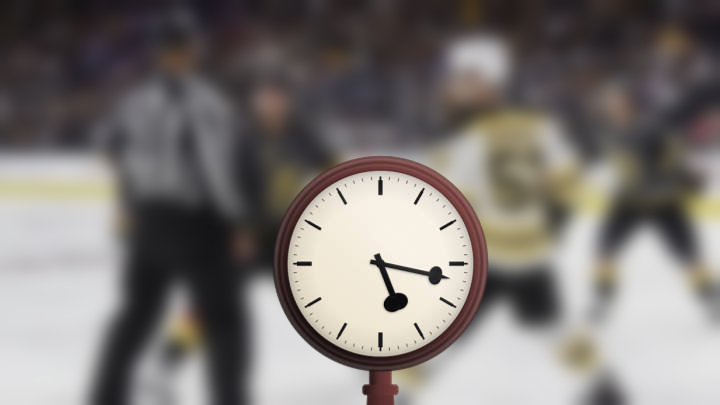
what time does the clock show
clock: 5:17
